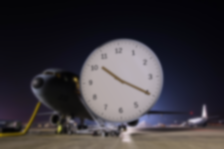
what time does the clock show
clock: 10:20
